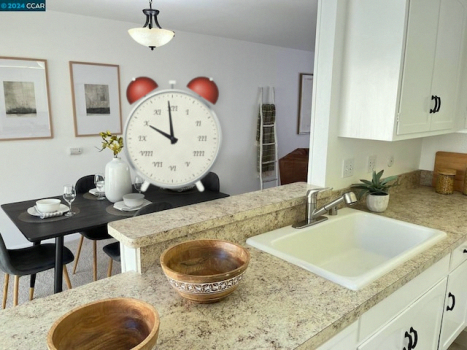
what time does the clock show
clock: 9:59
